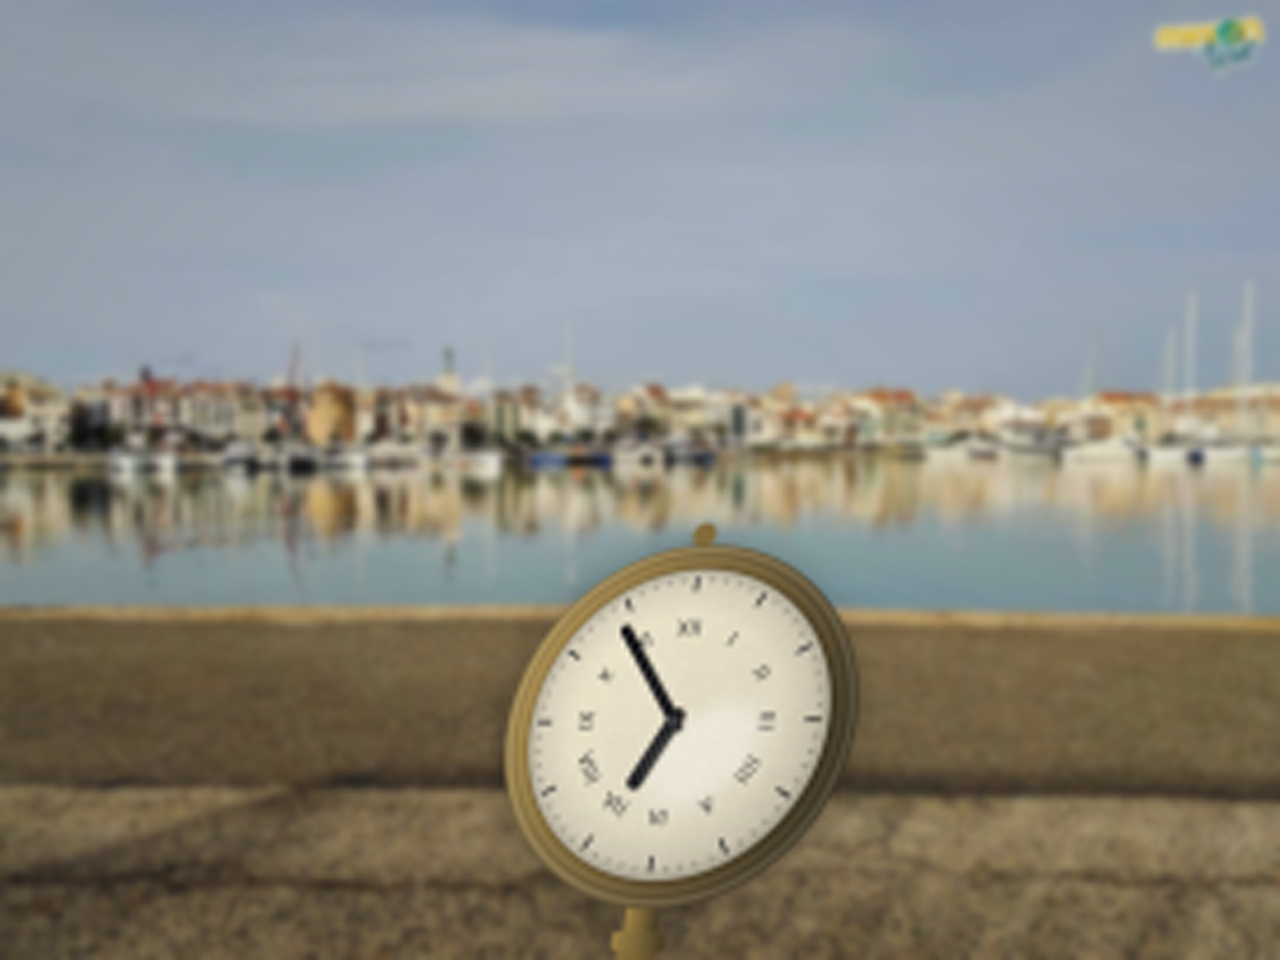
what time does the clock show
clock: 6:54
